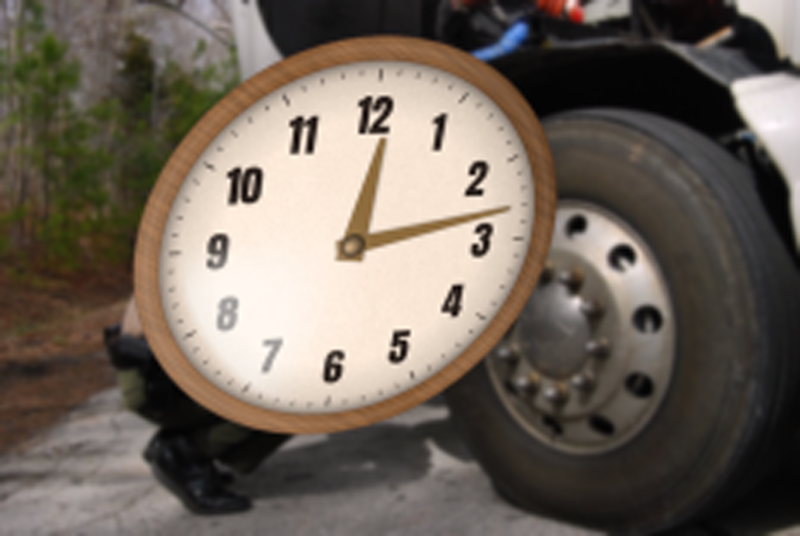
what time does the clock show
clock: 12:13
